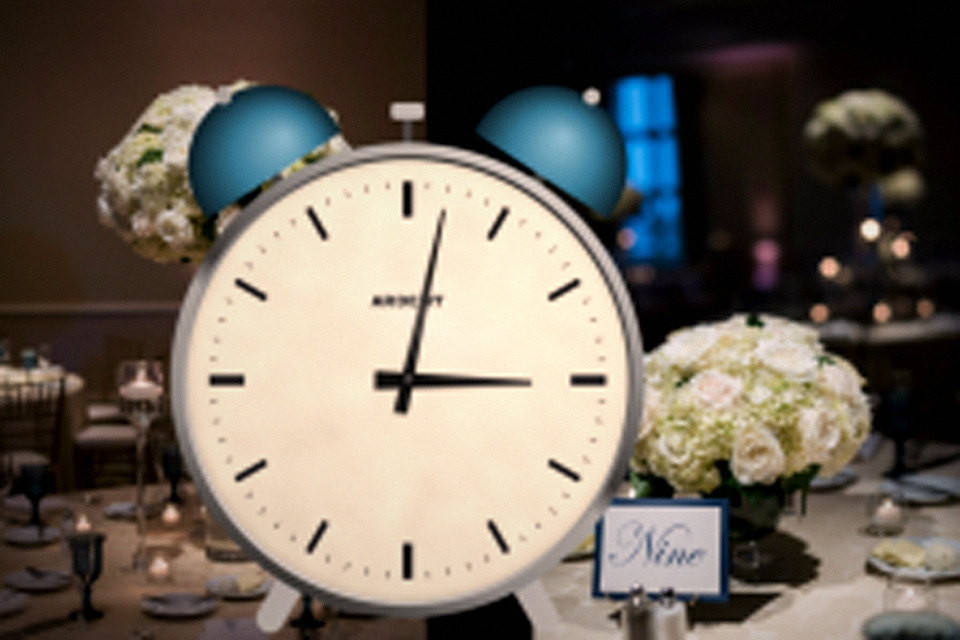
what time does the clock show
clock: 3:02
